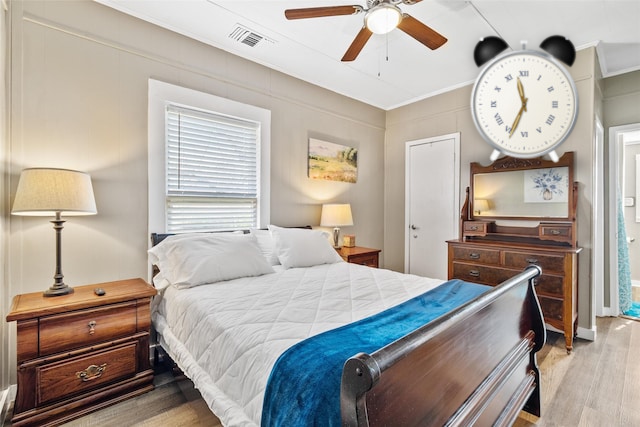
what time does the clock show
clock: 11:34
